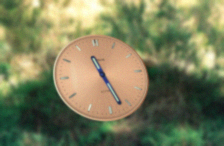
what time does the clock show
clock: 11:27
